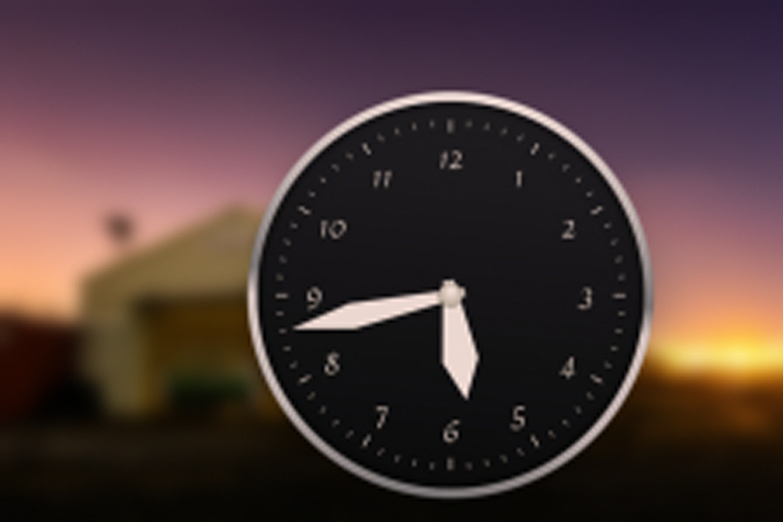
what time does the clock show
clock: 5:43
